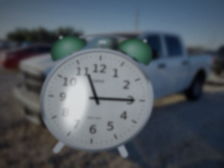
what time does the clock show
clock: 11:15
